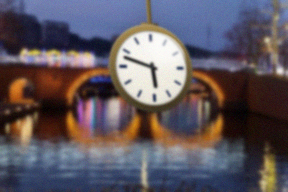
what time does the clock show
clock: 5:48
